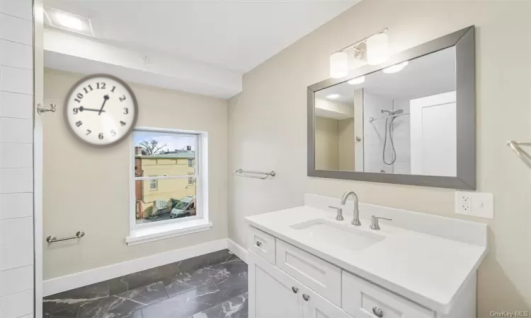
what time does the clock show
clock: 12:46
